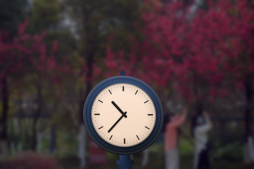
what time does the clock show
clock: 10:37
